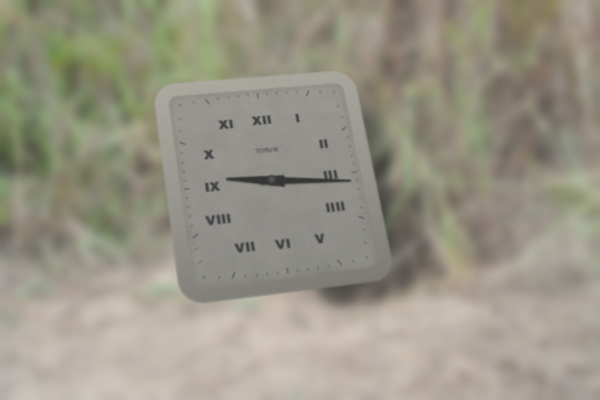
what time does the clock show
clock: 9:16
